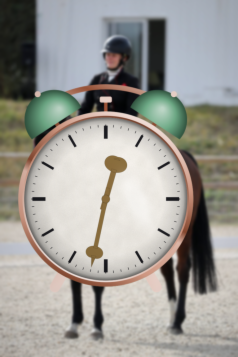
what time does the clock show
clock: 12:32
